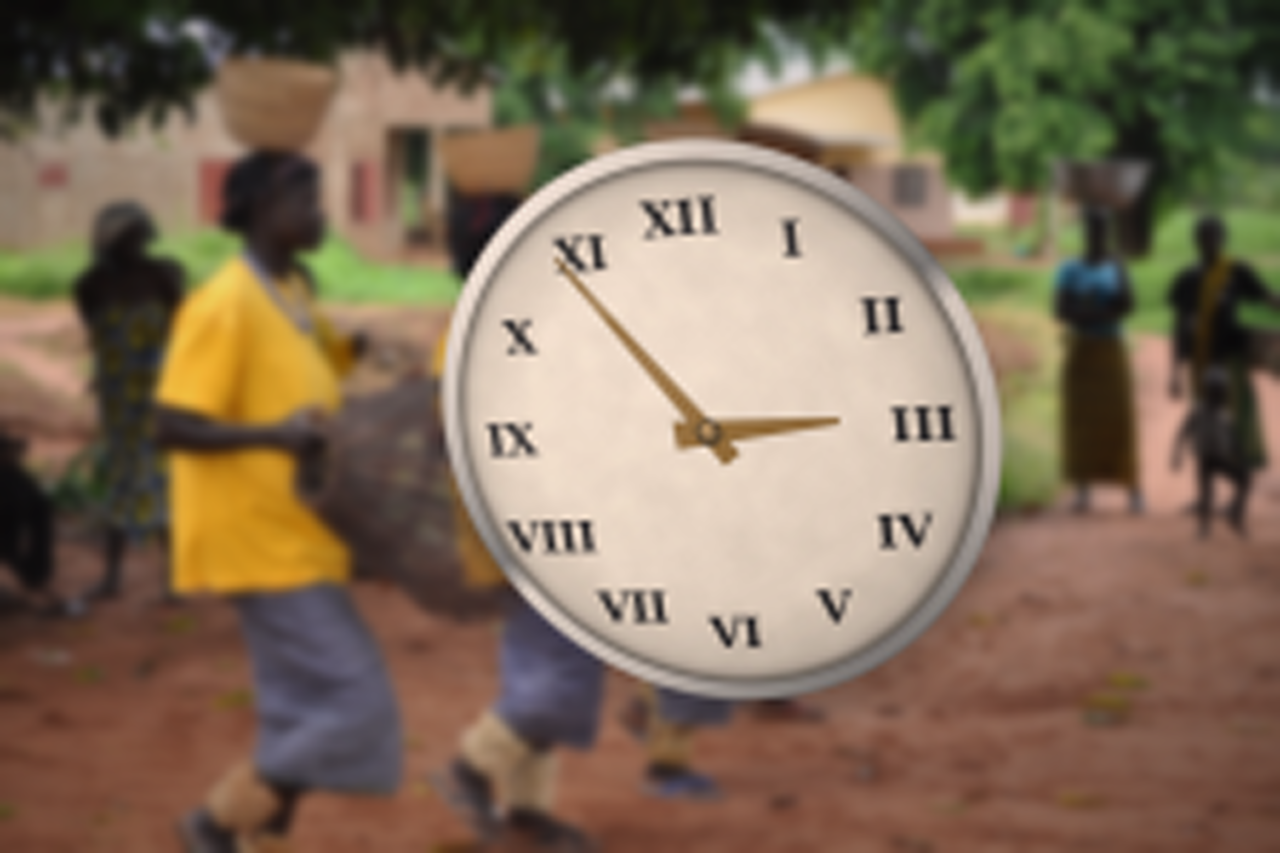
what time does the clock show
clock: 2:54
